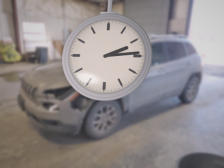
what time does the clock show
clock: 2:14
